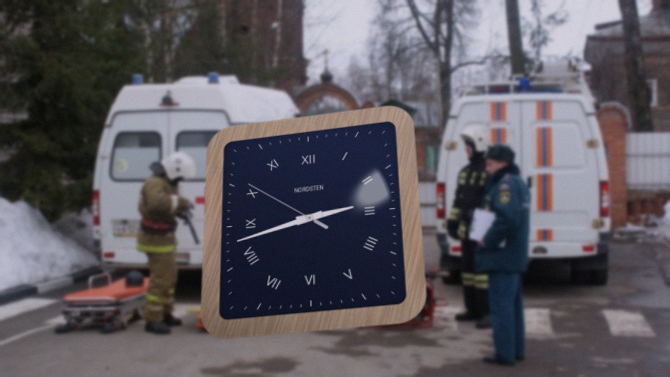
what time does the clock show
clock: 2:42:51
